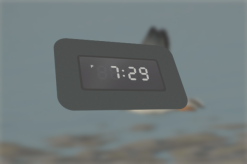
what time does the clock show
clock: 7:29
